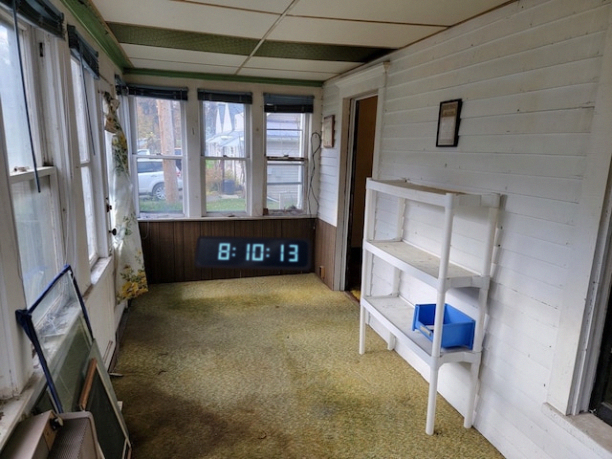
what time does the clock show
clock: 8:10:13
